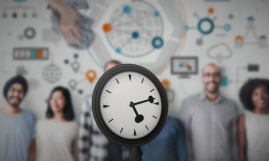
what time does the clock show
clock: 5:13
